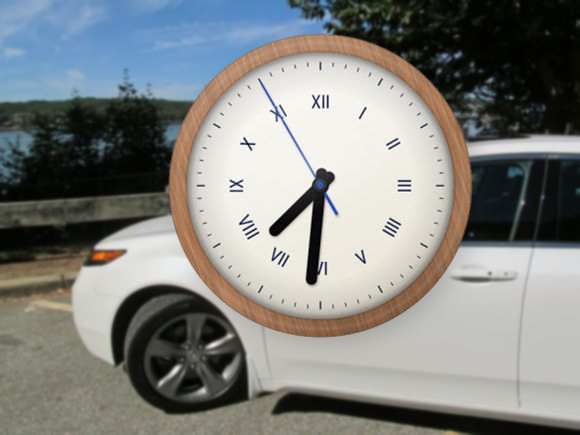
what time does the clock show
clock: 7:30:55
